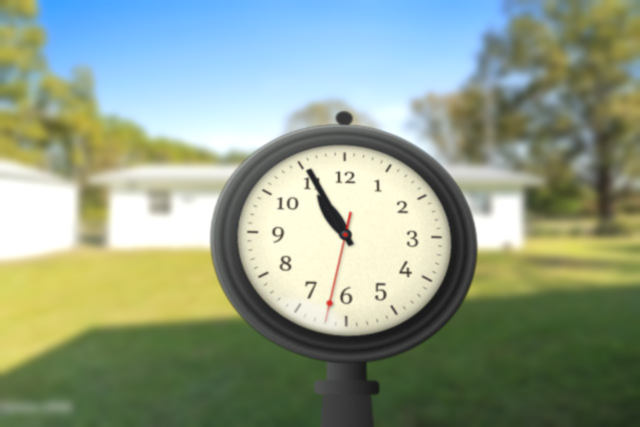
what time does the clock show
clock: 10:55:32
